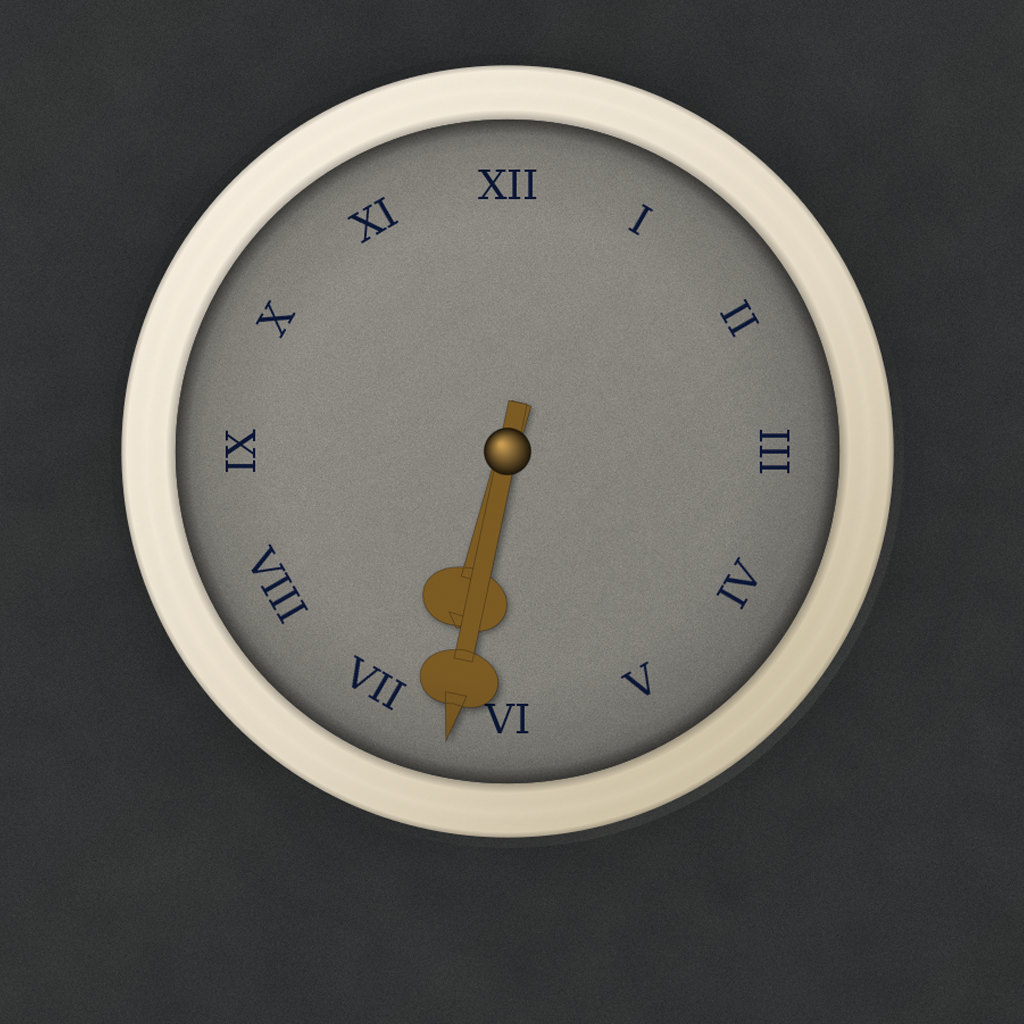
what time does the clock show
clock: 6:32
